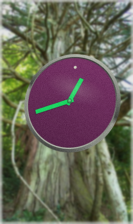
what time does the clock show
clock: 12:41
